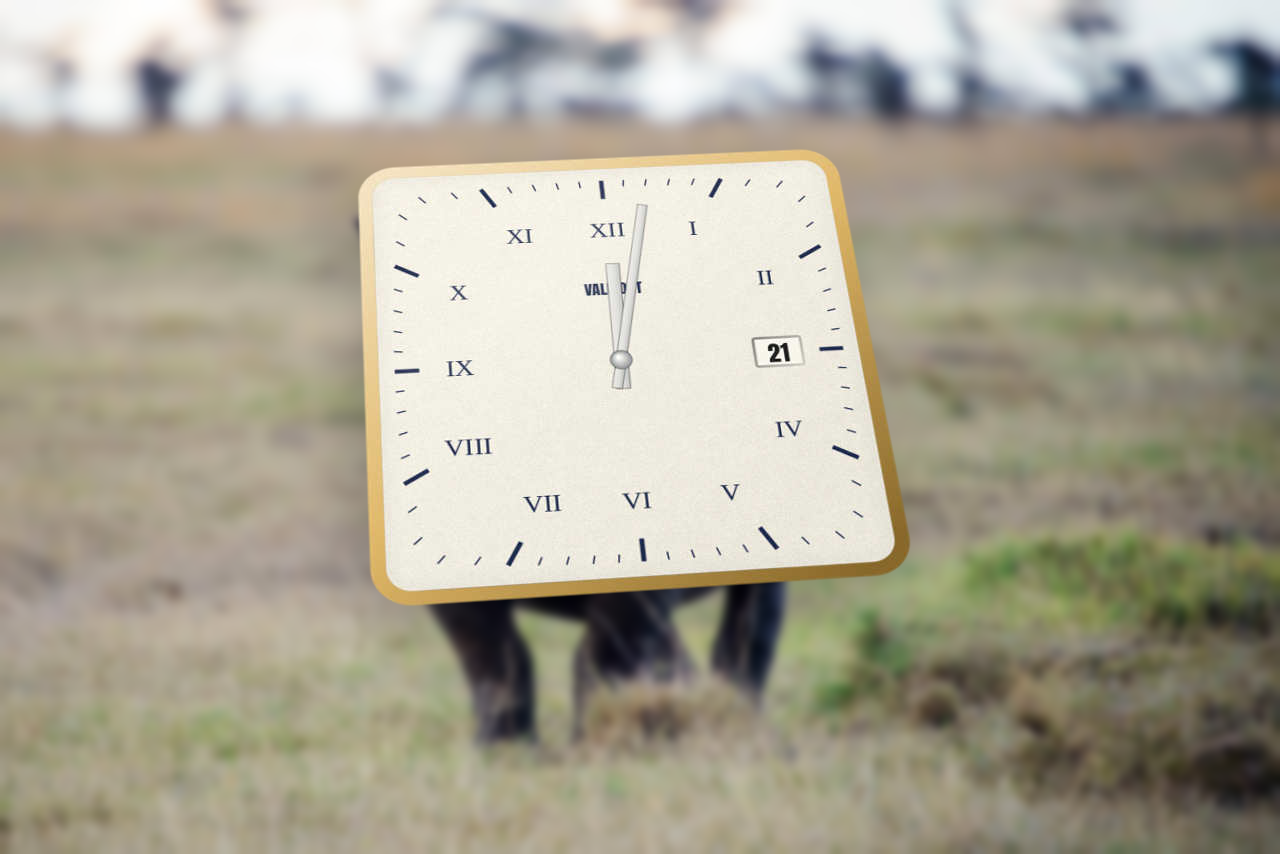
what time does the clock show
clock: 12:02
